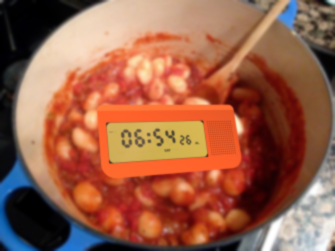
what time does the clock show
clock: 6:54:26
